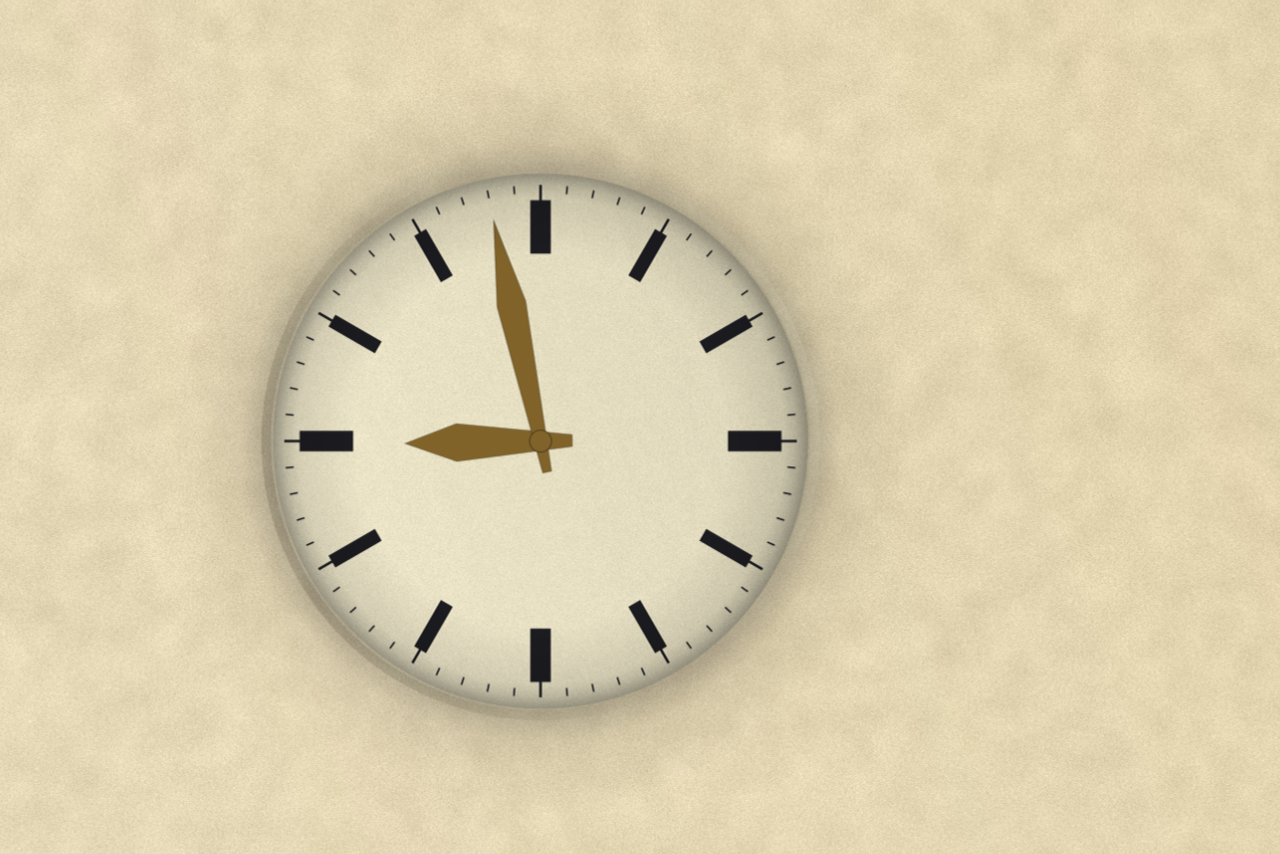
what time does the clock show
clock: 8:58
